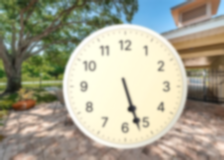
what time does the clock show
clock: 5:27
